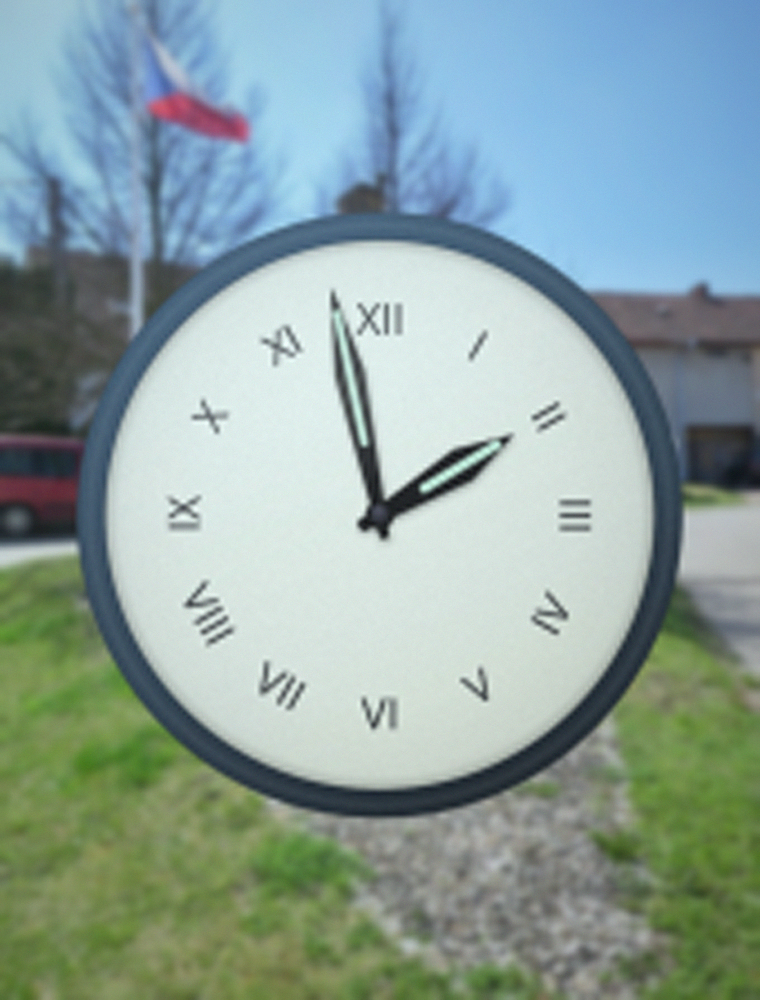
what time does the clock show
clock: 1:58
